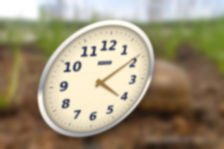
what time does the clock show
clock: 4:09
